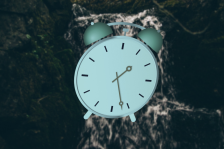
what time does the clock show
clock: 1:27
